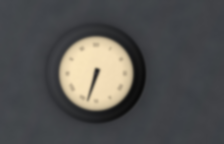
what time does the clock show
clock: 6:33
